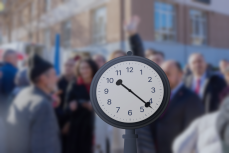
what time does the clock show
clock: 10:22
